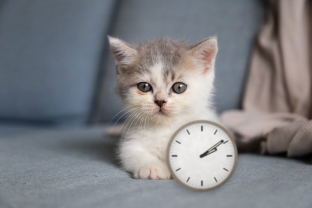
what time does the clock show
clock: 2:09
